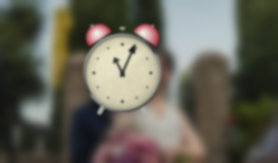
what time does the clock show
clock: 11:04
